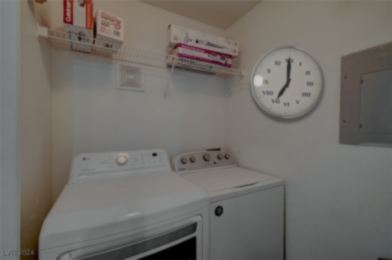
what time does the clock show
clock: 7:00
